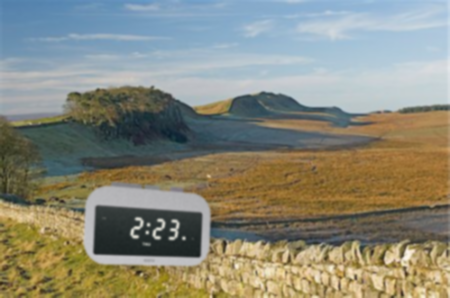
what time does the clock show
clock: 2:23
